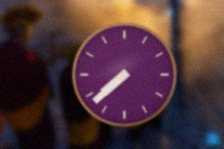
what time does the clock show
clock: 7:38
